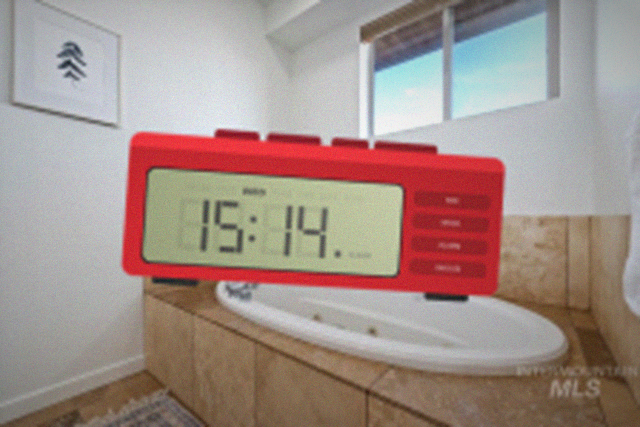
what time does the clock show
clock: 15:14
